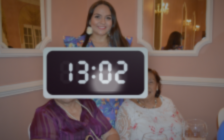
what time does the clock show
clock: 13:02
